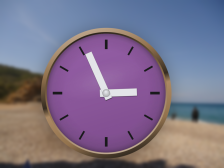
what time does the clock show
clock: 2:56
